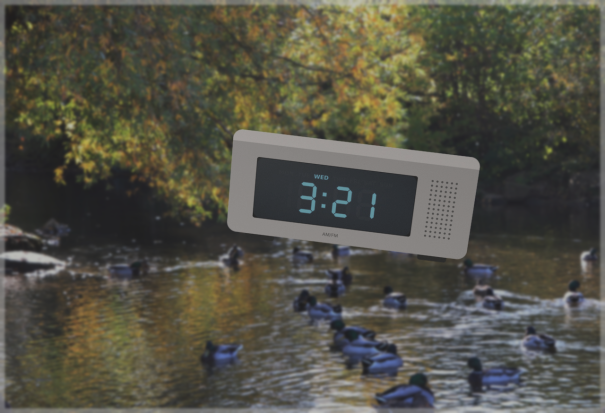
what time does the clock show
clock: 3:21
